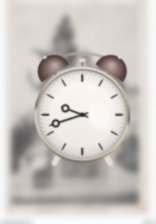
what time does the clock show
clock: 9:42
